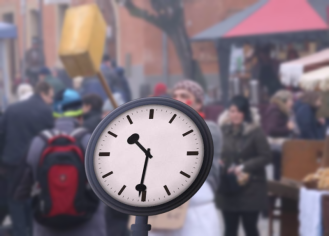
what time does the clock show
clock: 10:31
